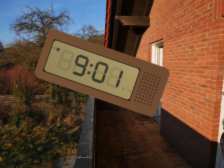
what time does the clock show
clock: 9:01
